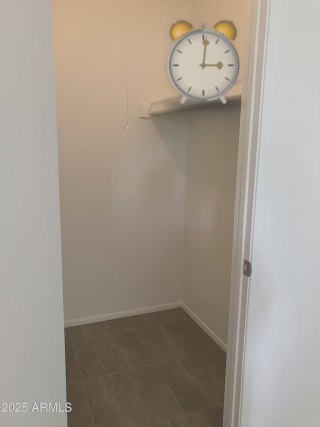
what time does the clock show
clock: 3:01
